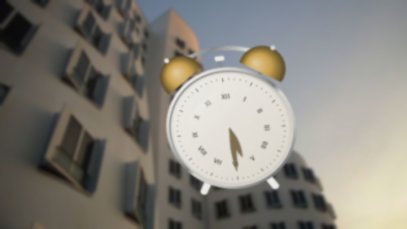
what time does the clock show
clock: 5:30
